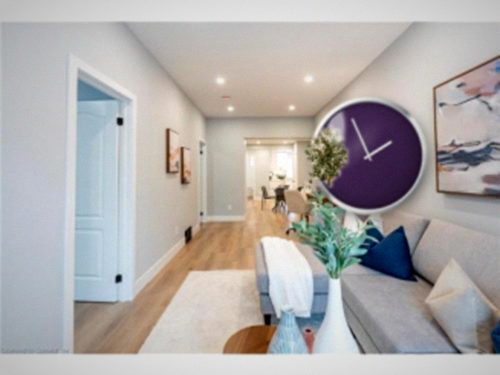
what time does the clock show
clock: 1:56
